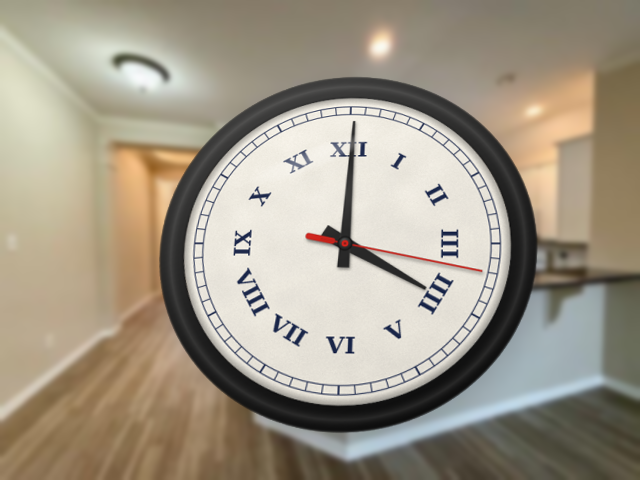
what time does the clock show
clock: 4:00:17
